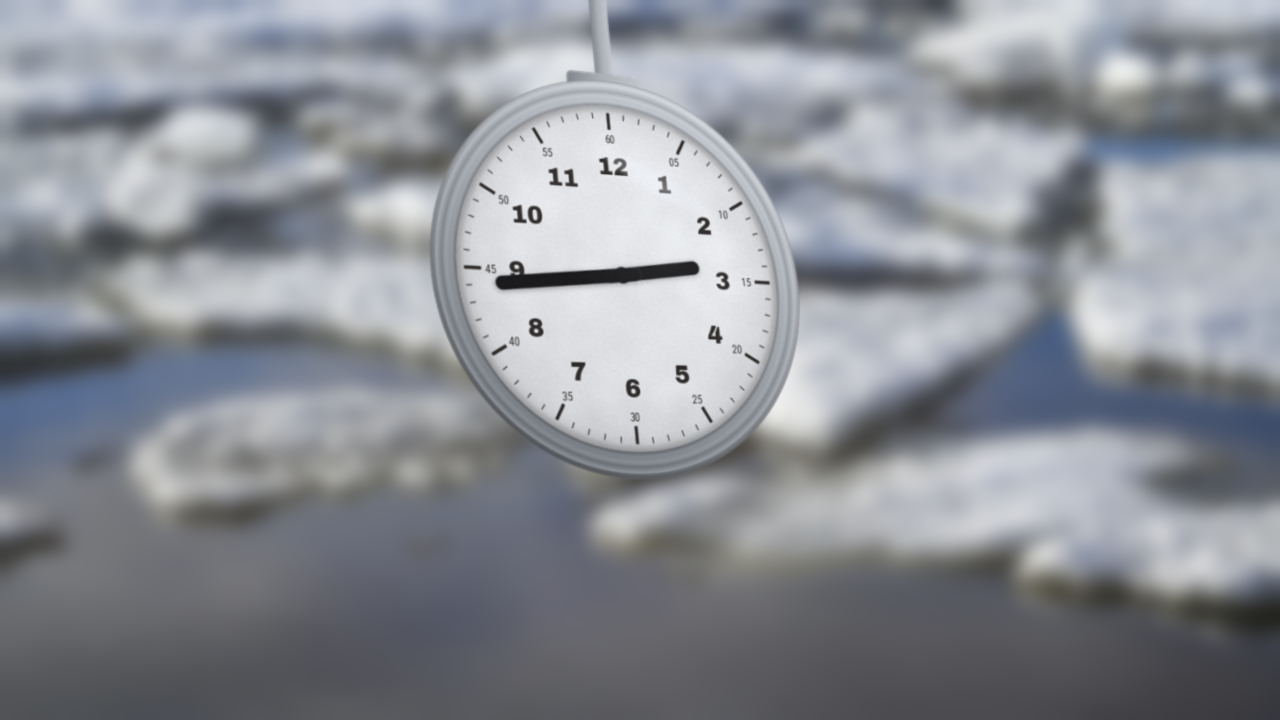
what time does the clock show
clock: 2:44
